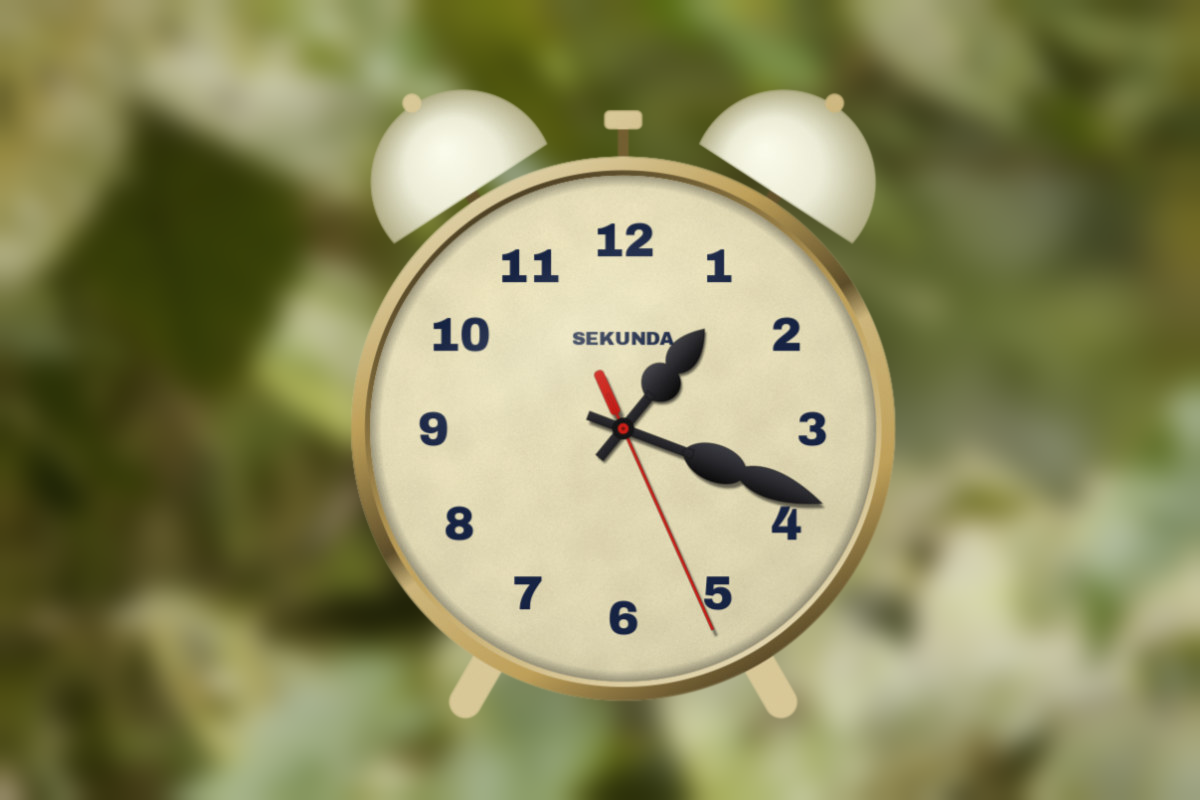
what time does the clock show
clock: 1:18:26
